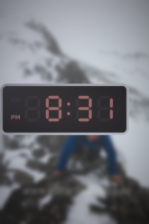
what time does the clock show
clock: 8:31
